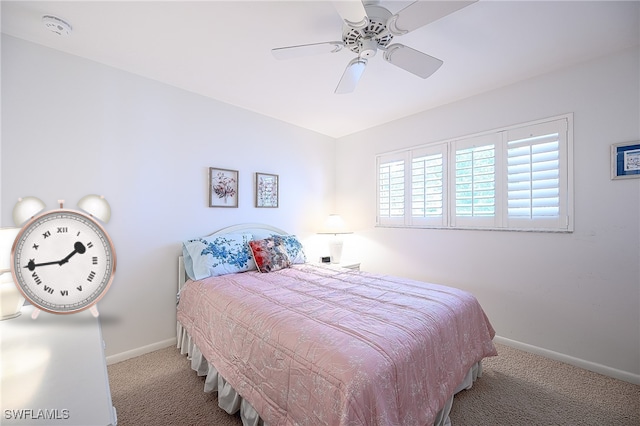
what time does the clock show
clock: 1:44
